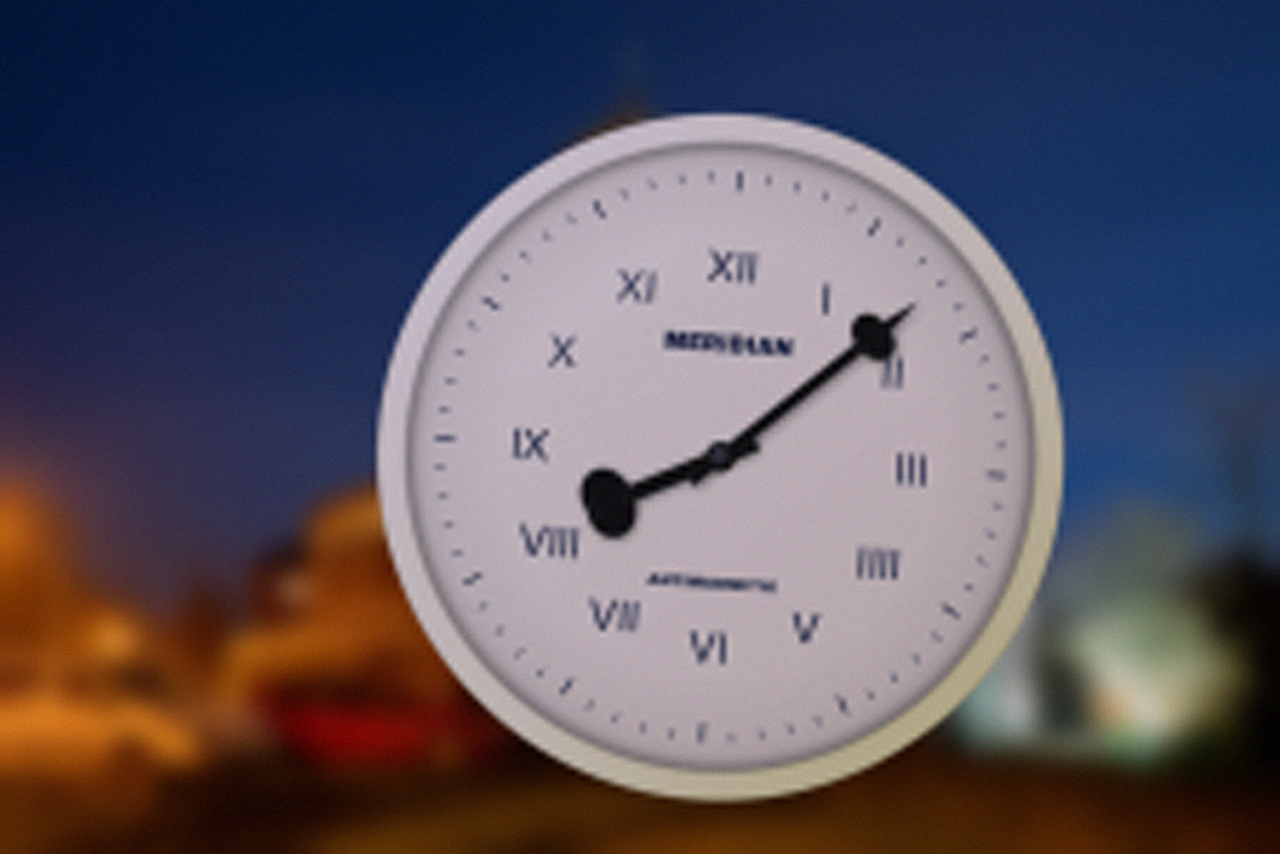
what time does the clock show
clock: 8:08
